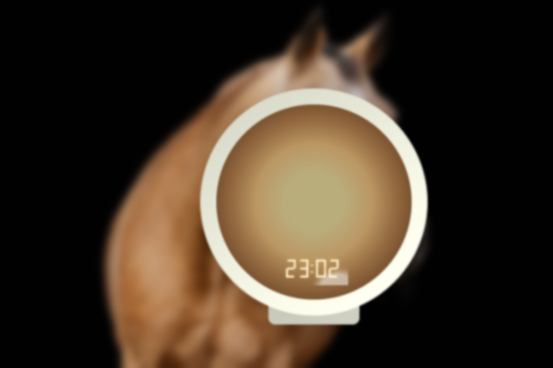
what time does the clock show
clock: 23:02
